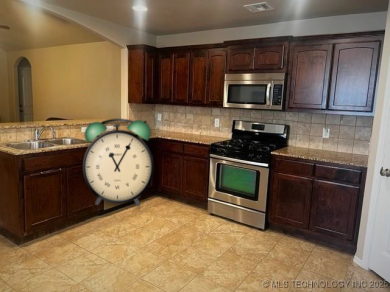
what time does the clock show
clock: 11:05
